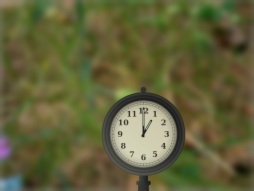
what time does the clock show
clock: 1:00
